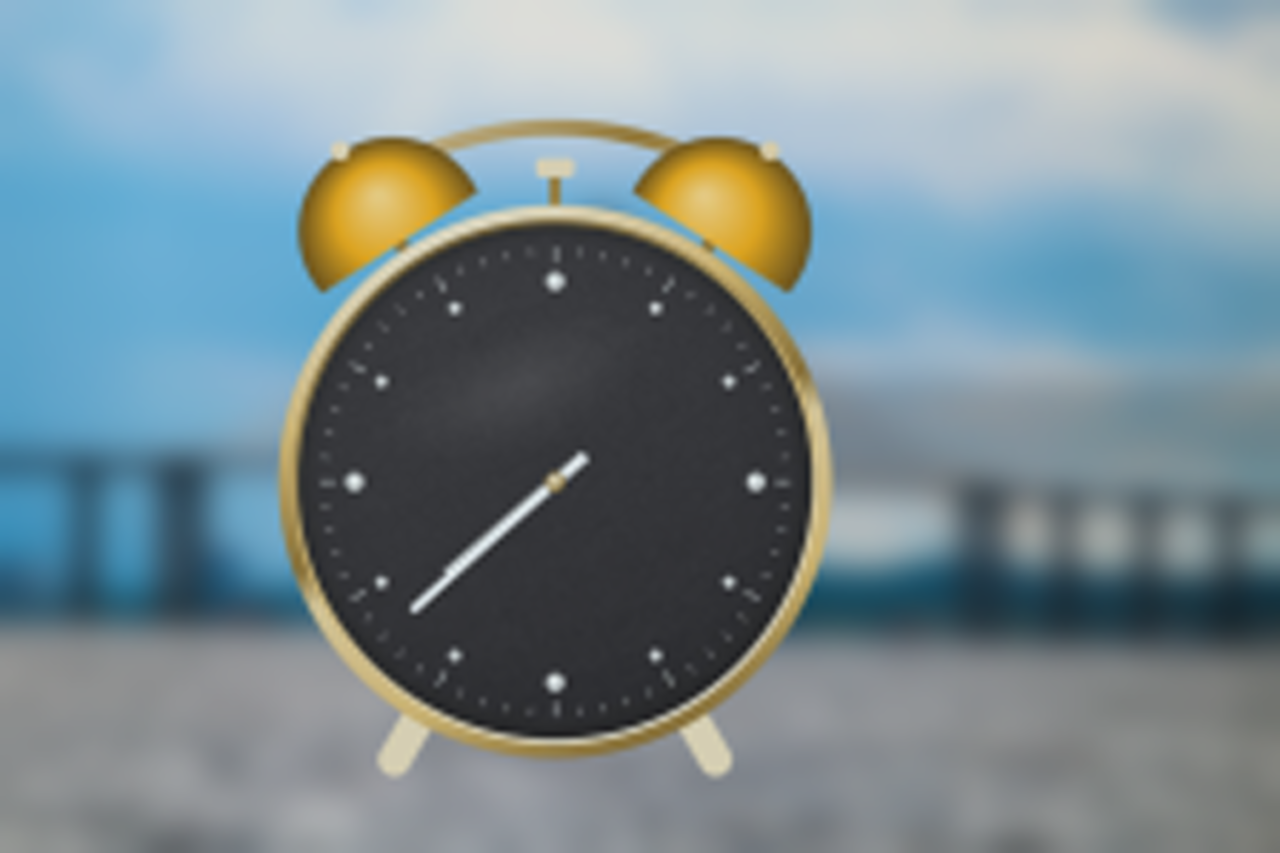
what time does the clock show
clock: 7:38
